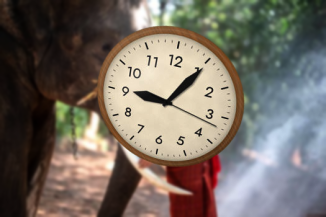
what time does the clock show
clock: 9:05:17
